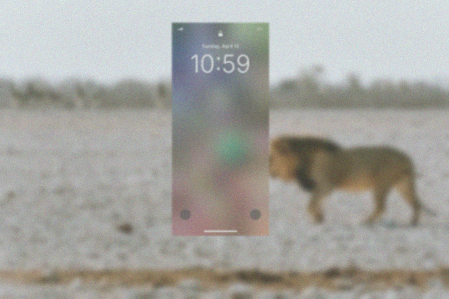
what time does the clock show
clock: 10:59
